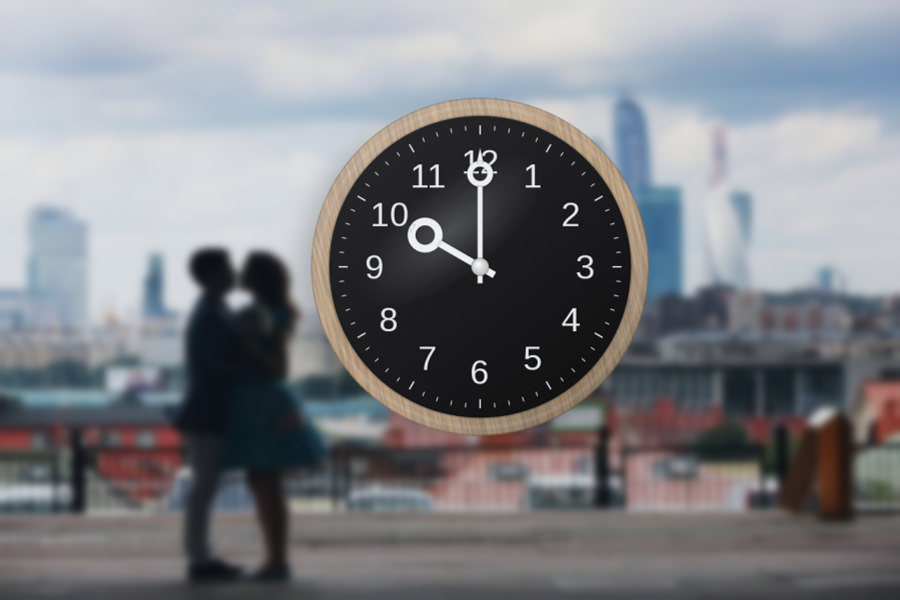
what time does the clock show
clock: 10:00
